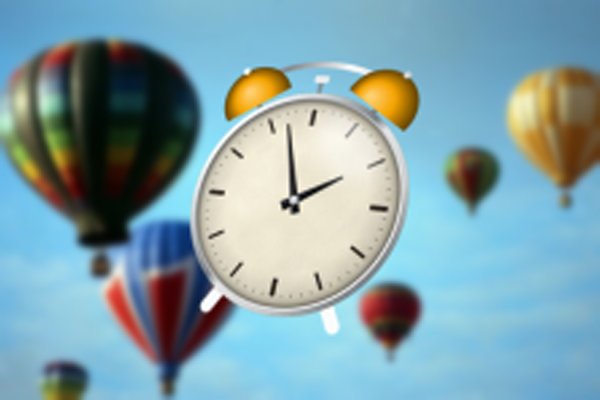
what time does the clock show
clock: 1:57
